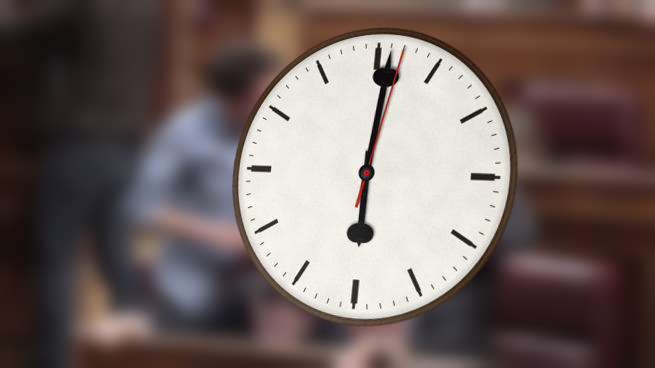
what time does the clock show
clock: 6:01:02
